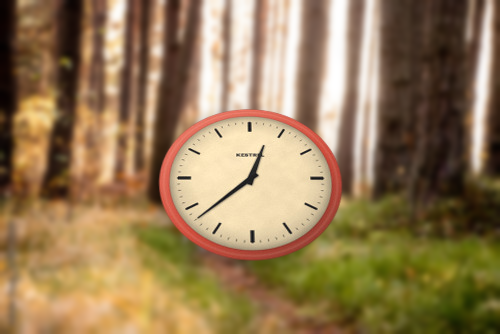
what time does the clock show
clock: 12:38
